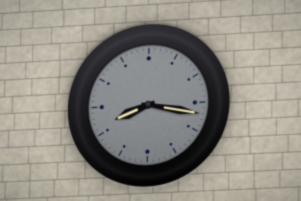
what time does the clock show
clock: 8:17
